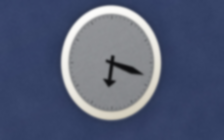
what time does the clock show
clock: 6:18
